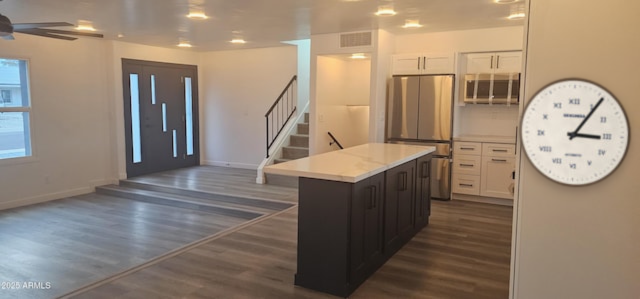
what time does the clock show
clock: 3:06
